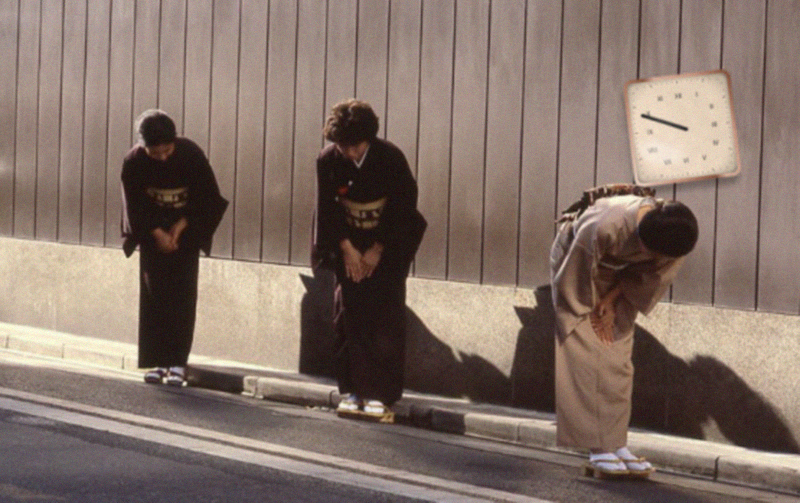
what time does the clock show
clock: 9:49
